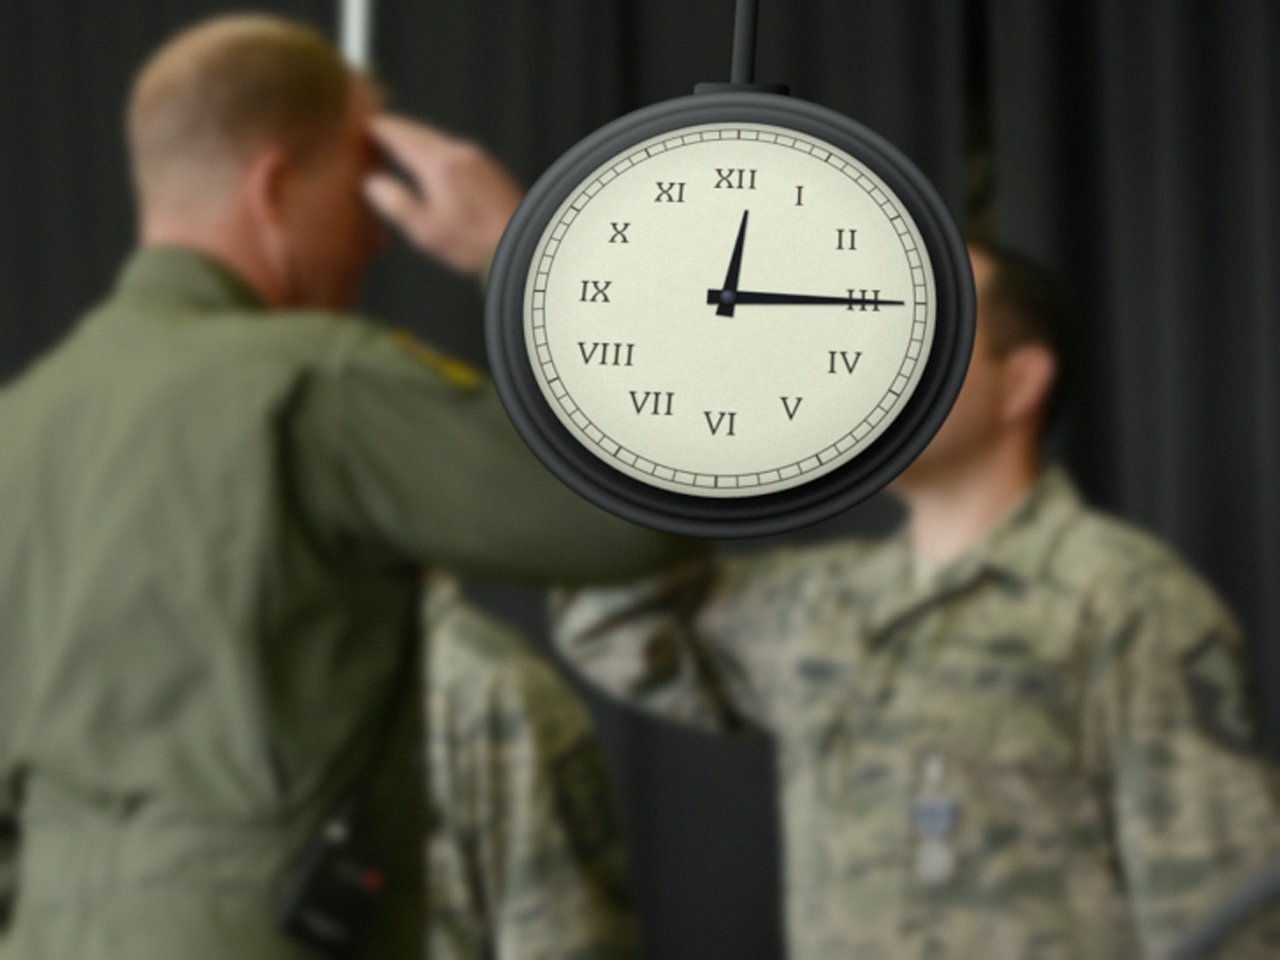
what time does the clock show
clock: 12:15
